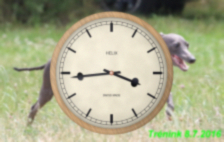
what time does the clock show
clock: 3:44
